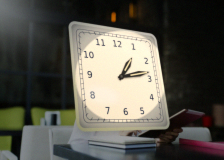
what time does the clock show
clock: 1:13
